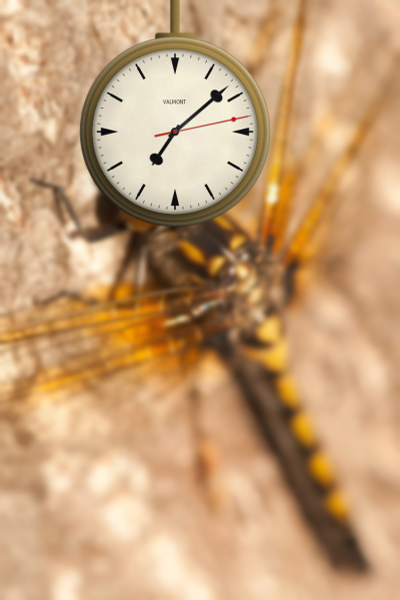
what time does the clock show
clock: 7:08:13
